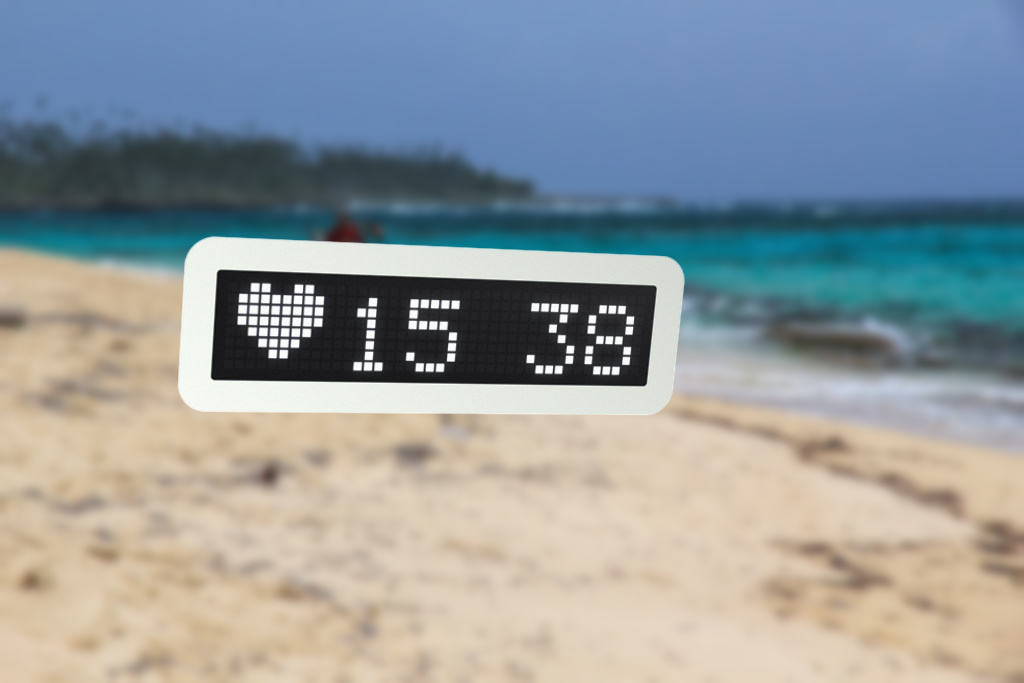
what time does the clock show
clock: 15:38
